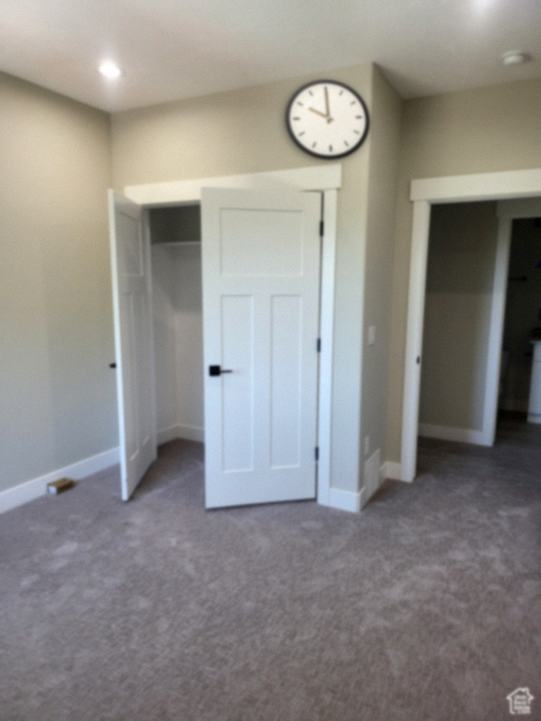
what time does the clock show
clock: 10:00
